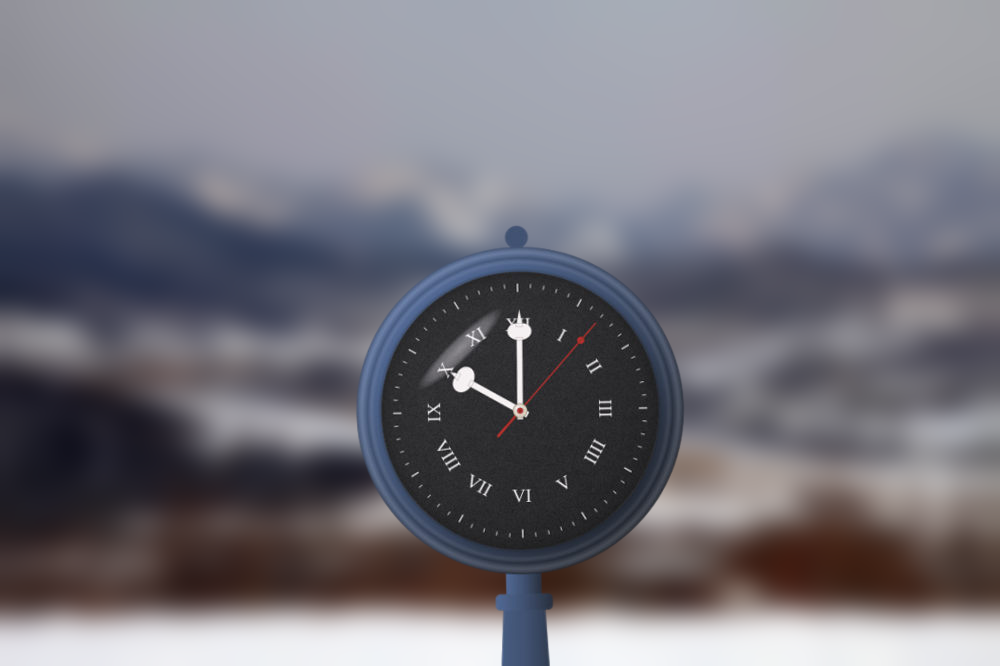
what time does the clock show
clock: 10:00:07
